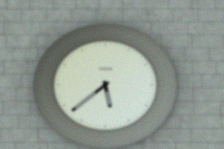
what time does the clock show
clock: 5:38
